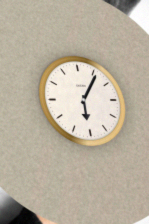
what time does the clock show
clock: 6:06
